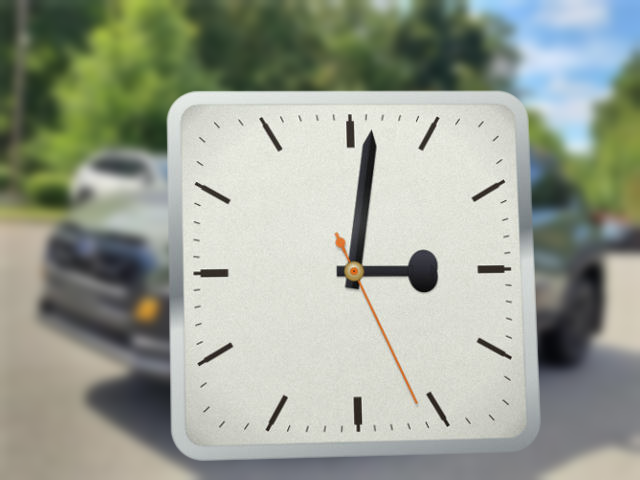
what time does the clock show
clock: 3:01:26
